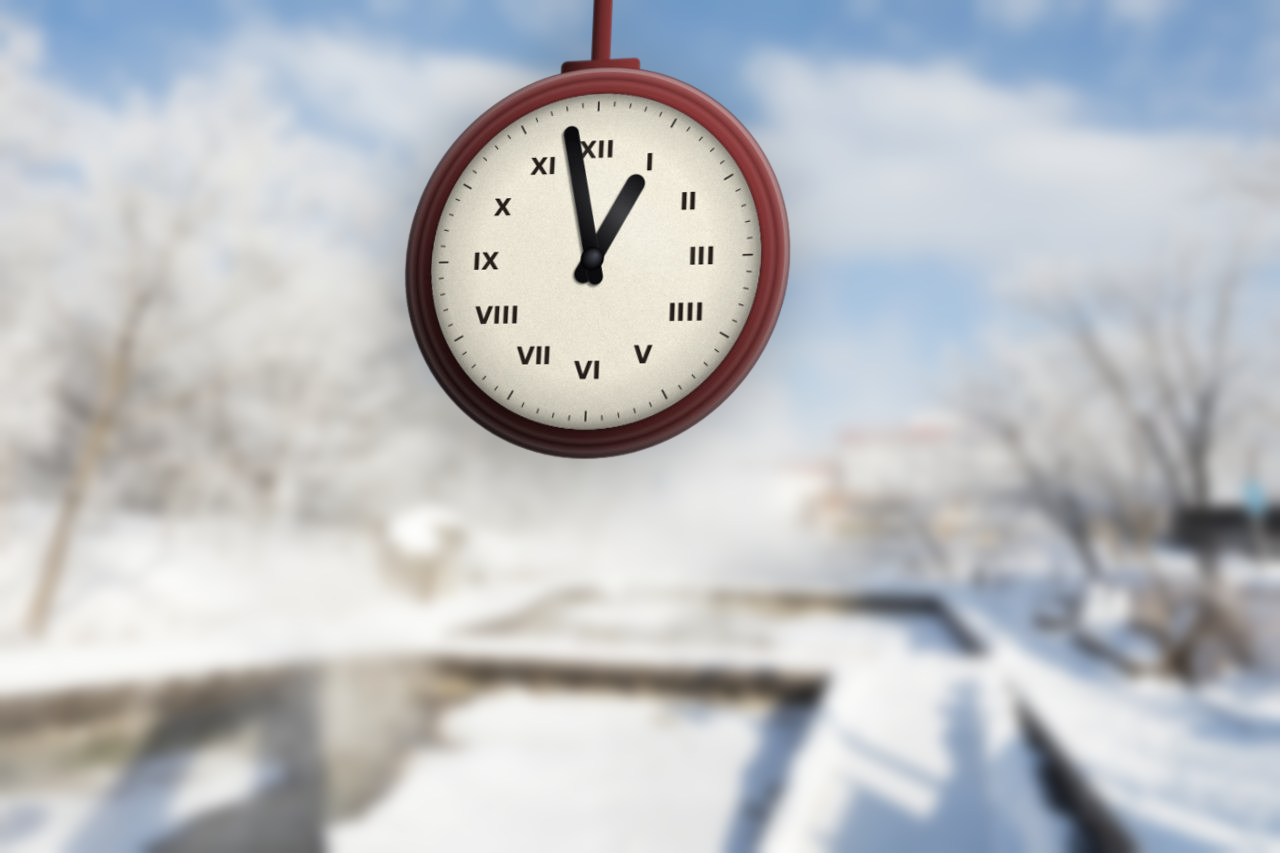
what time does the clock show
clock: 12:58
